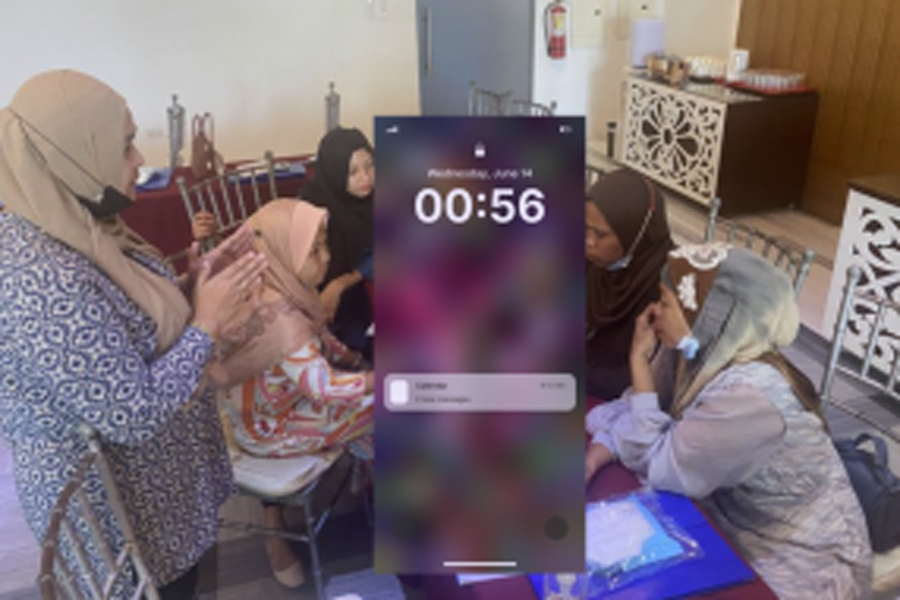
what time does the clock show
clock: 0:56
